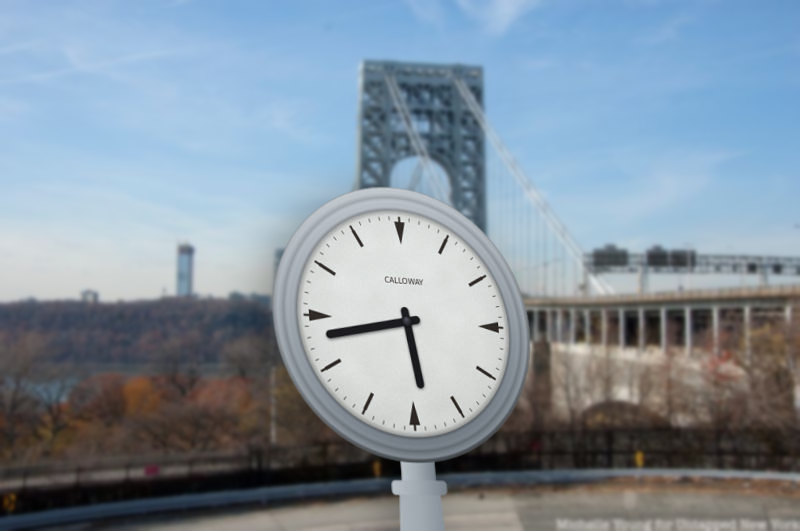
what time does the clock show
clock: 5:43
